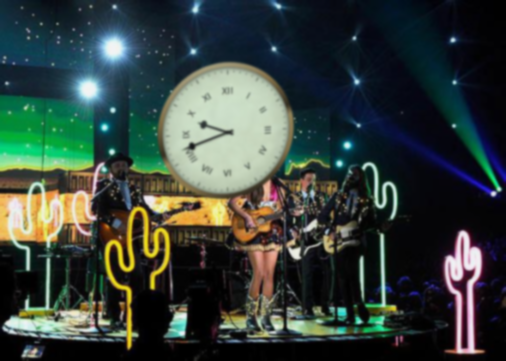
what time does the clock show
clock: 9:42
